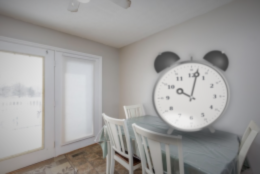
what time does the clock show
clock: 10:02
